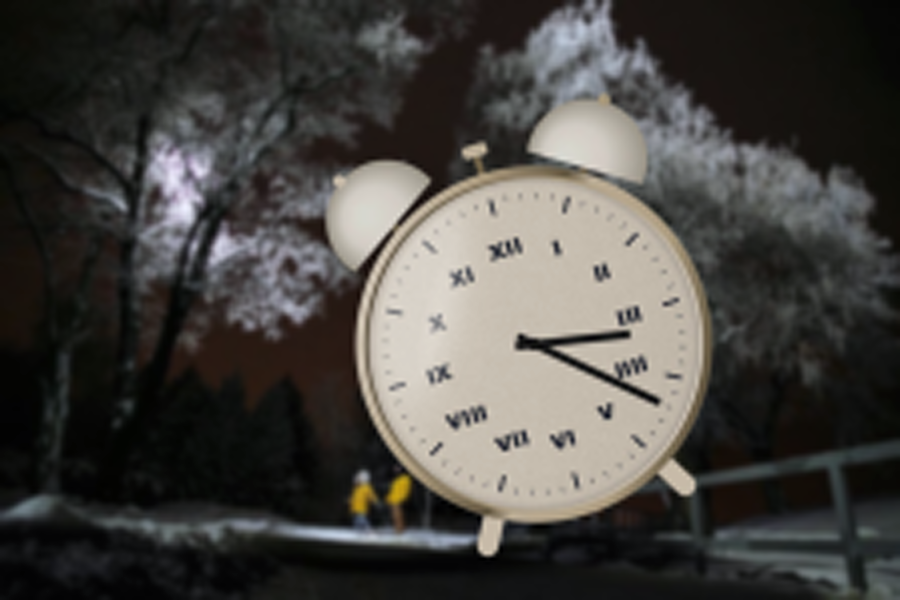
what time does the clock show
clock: 3:22
